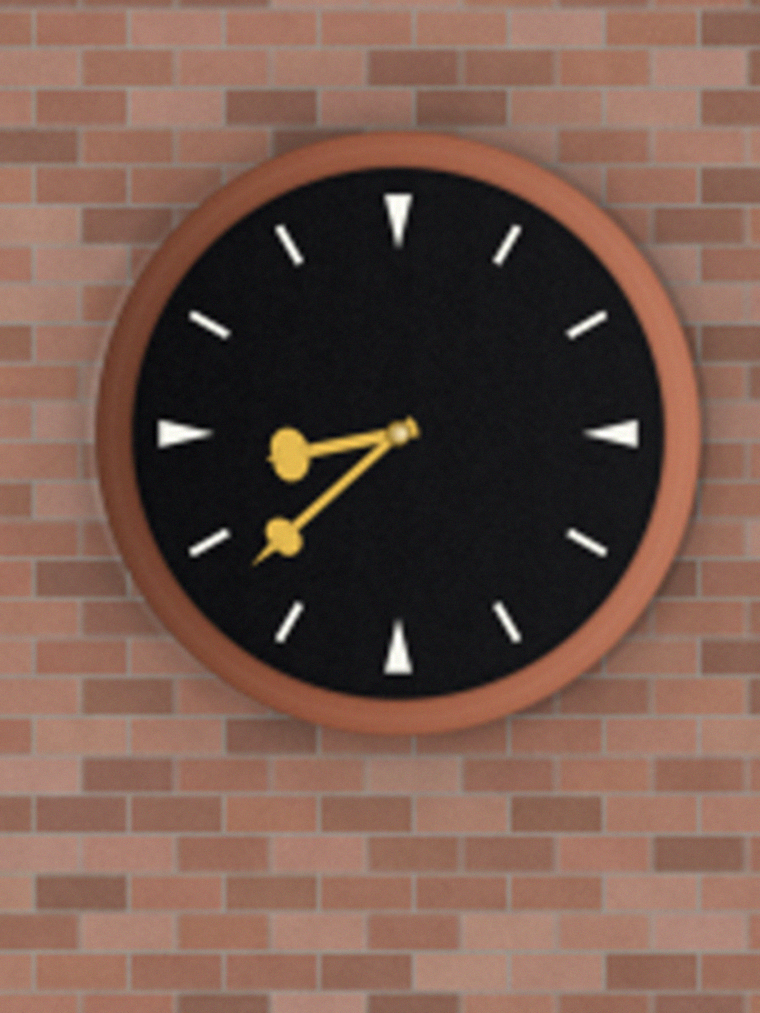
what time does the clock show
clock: 8:38
